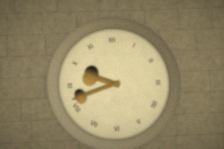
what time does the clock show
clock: 9:42
